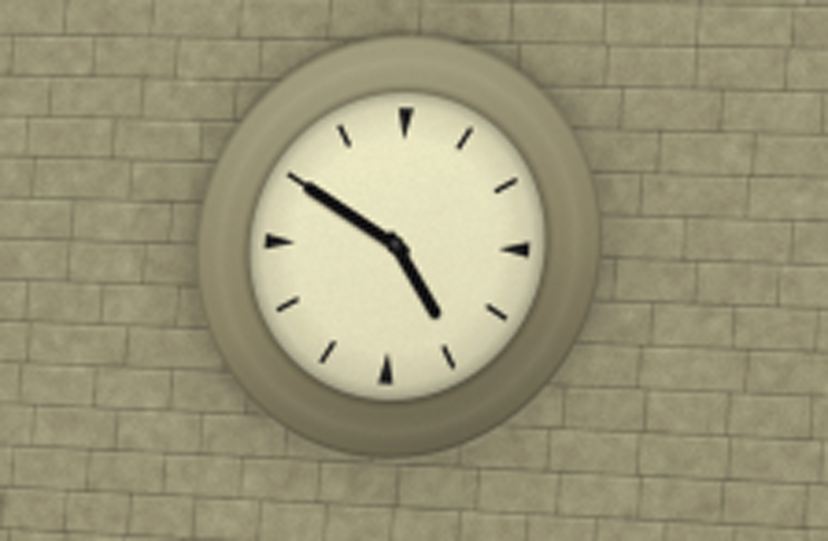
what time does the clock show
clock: 4:50
